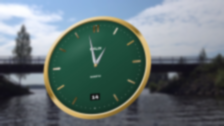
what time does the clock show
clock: 12:58
